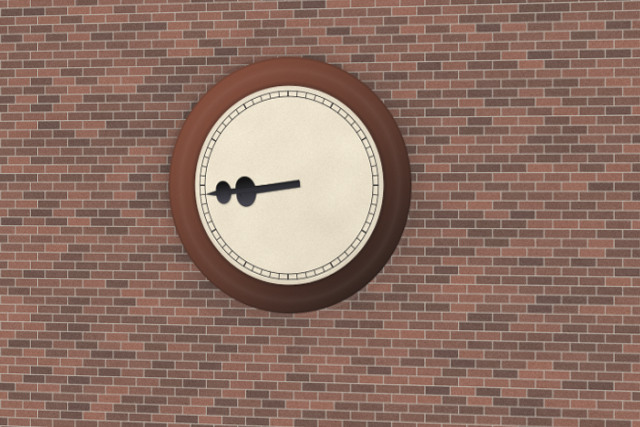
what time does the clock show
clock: 8:44
